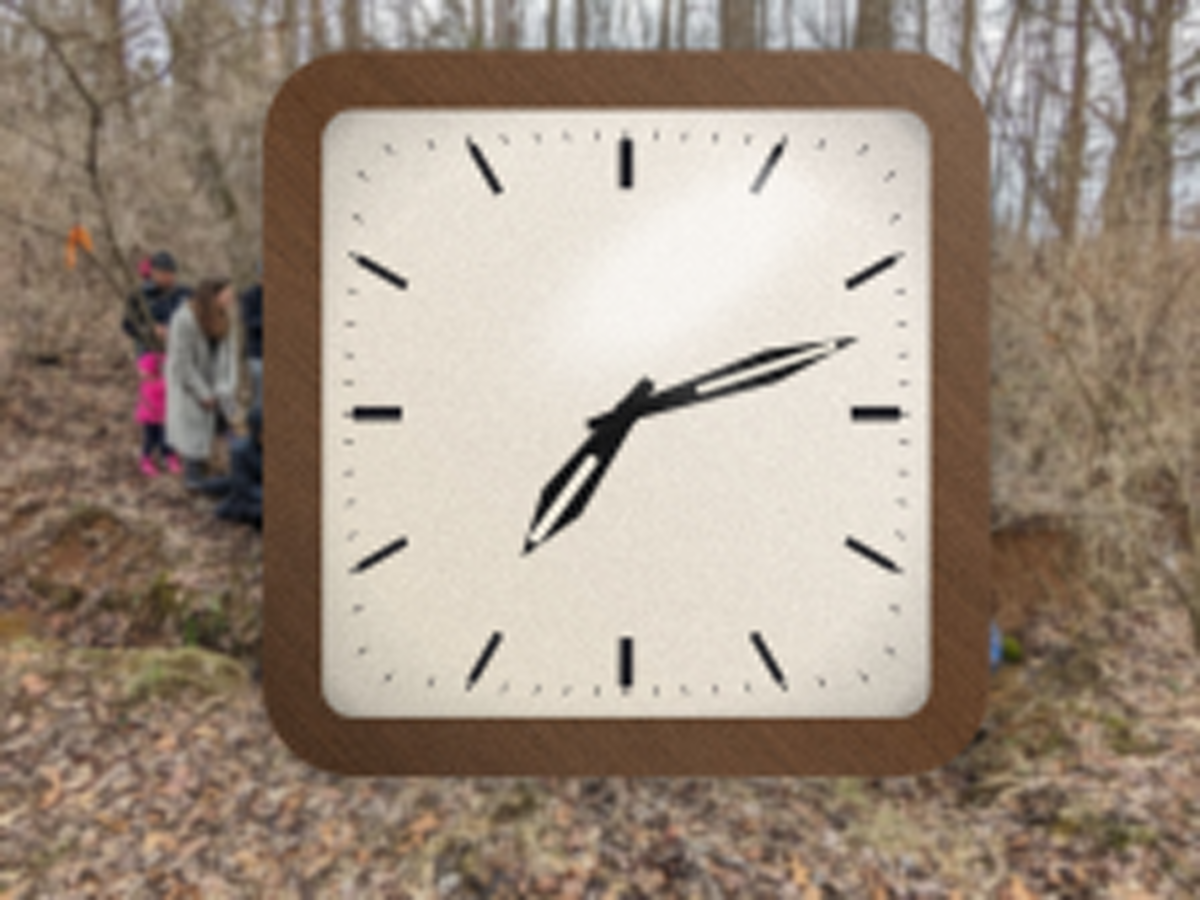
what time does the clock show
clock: 7:12
